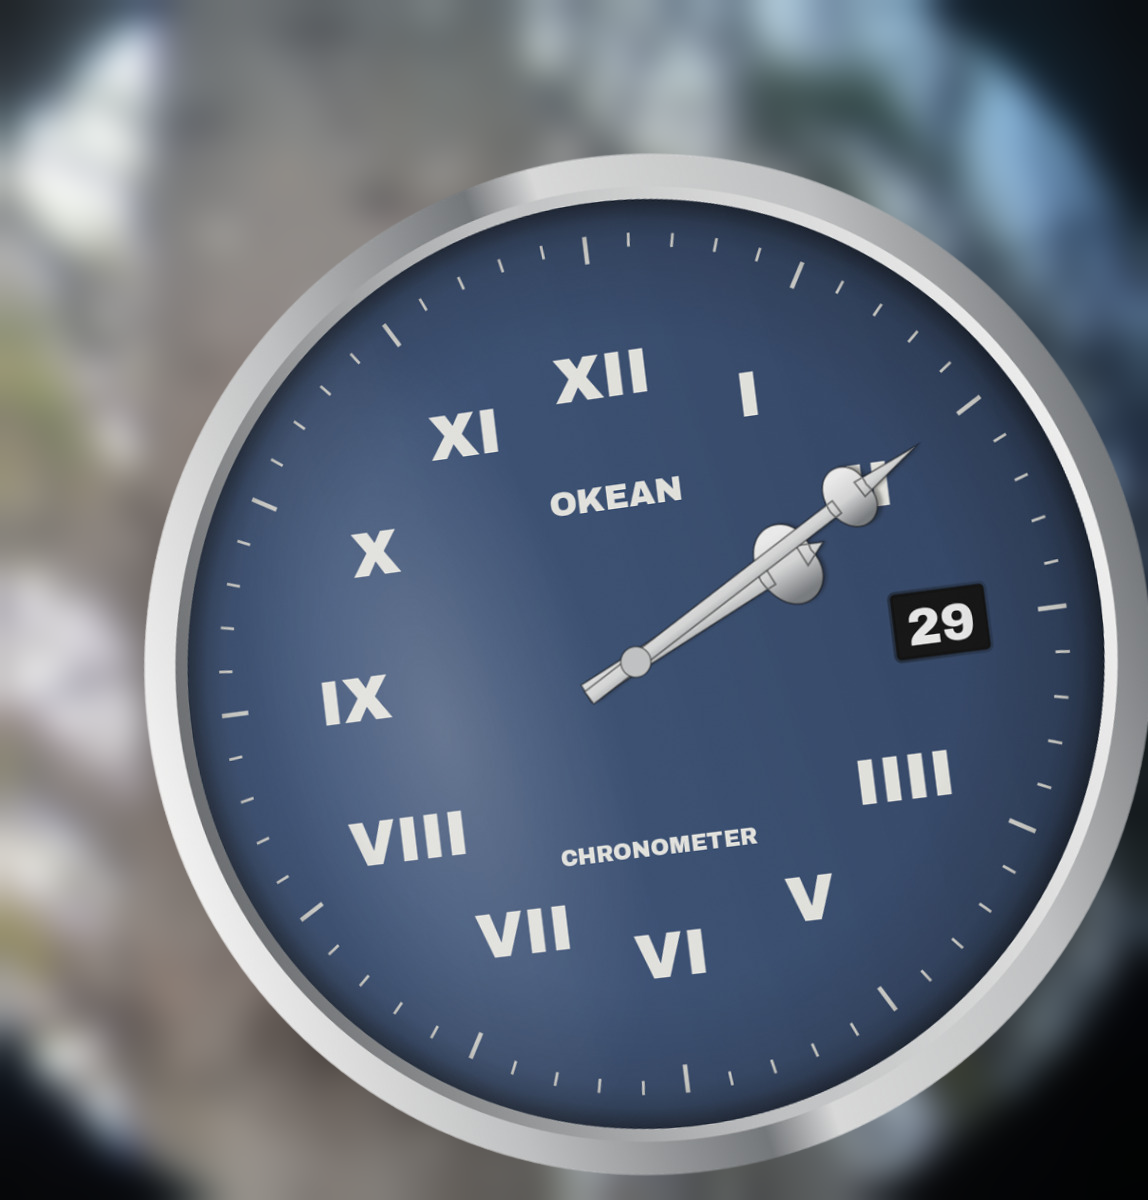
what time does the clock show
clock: 2:10
